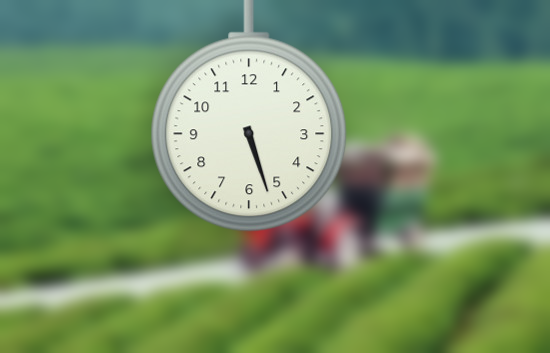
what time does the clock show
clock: 5:27
